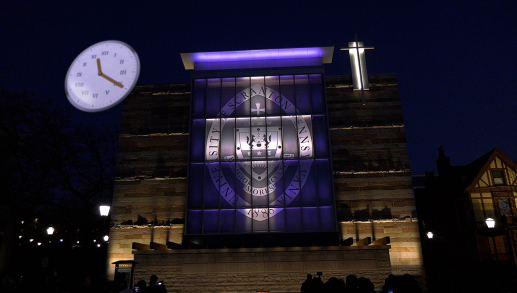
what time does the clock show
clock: 11:20
